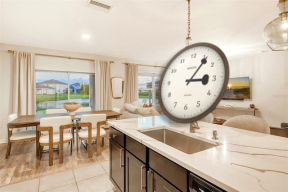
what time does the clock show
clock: 3:06
